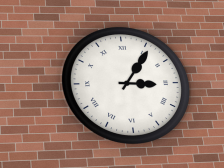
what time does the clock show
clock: 3:06
